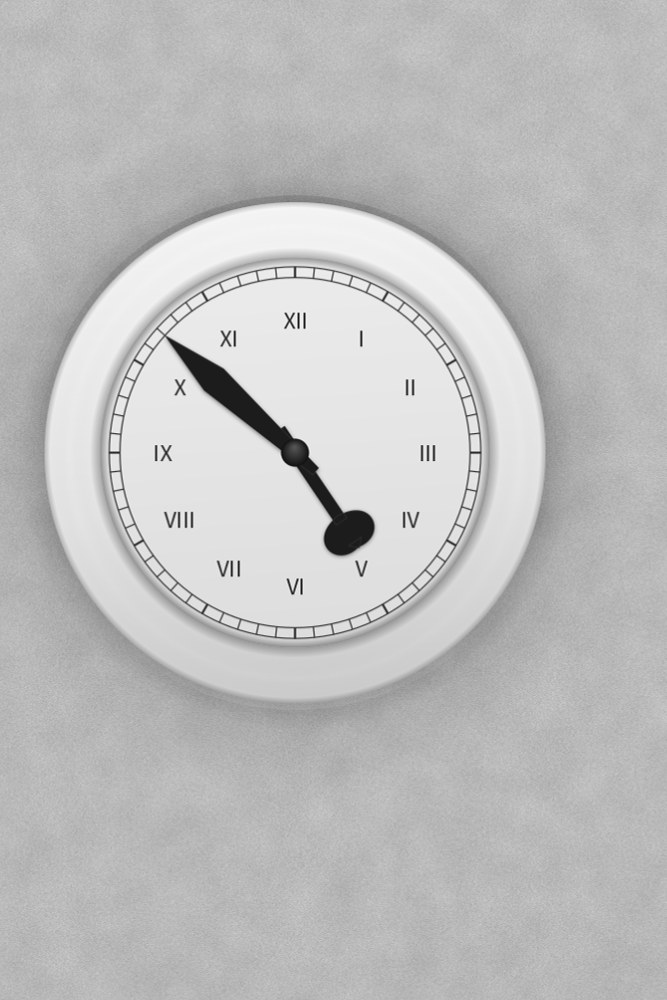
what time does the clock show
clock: 4:52
